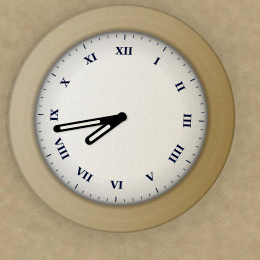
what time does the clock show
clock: 7:43
